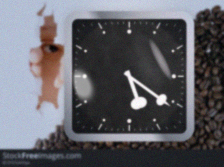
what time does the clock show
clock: 5:21
